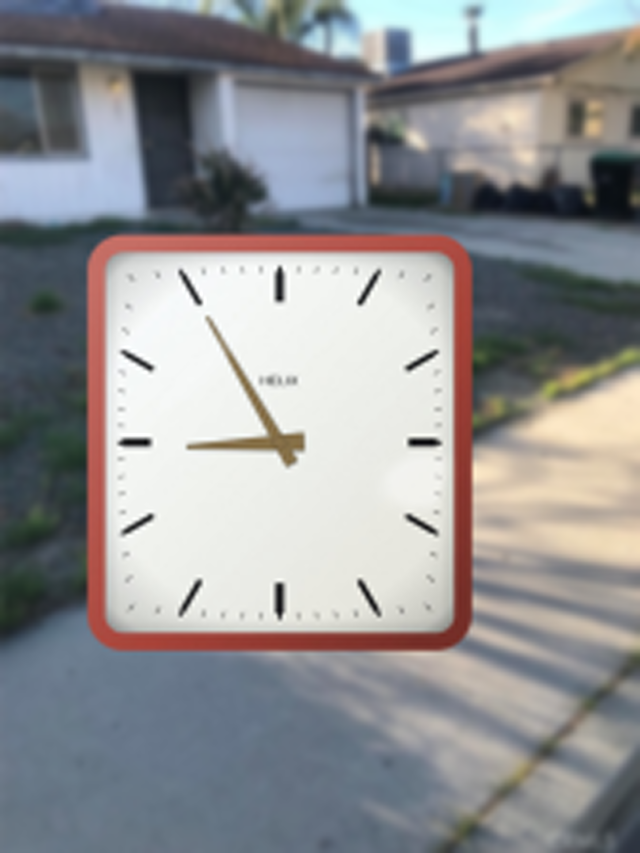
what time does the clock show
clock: 8:55
